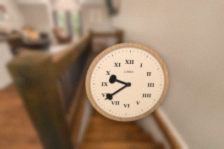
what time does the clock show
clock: 9:39
